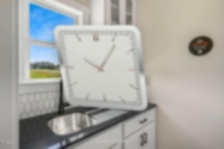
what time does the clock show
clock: 10:06
